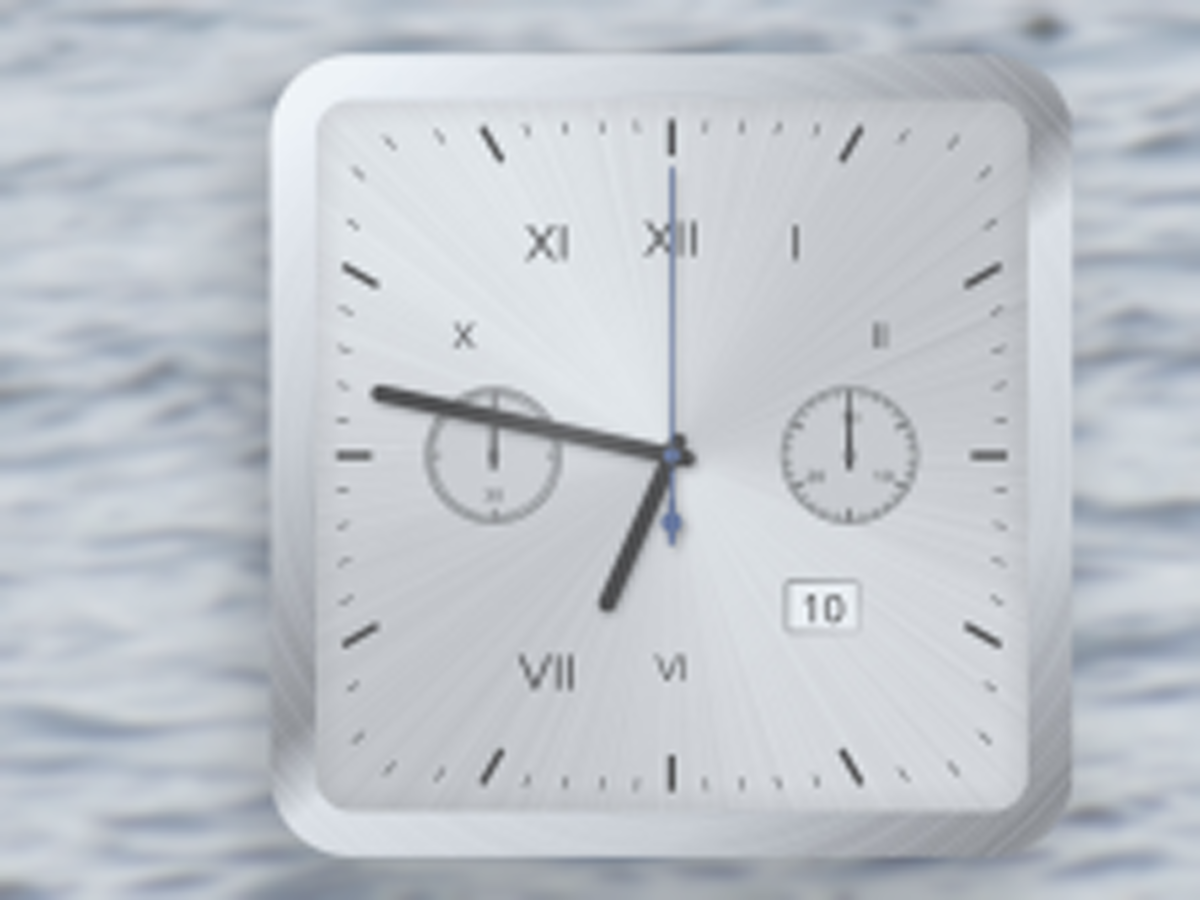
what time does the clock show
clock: 6:47
